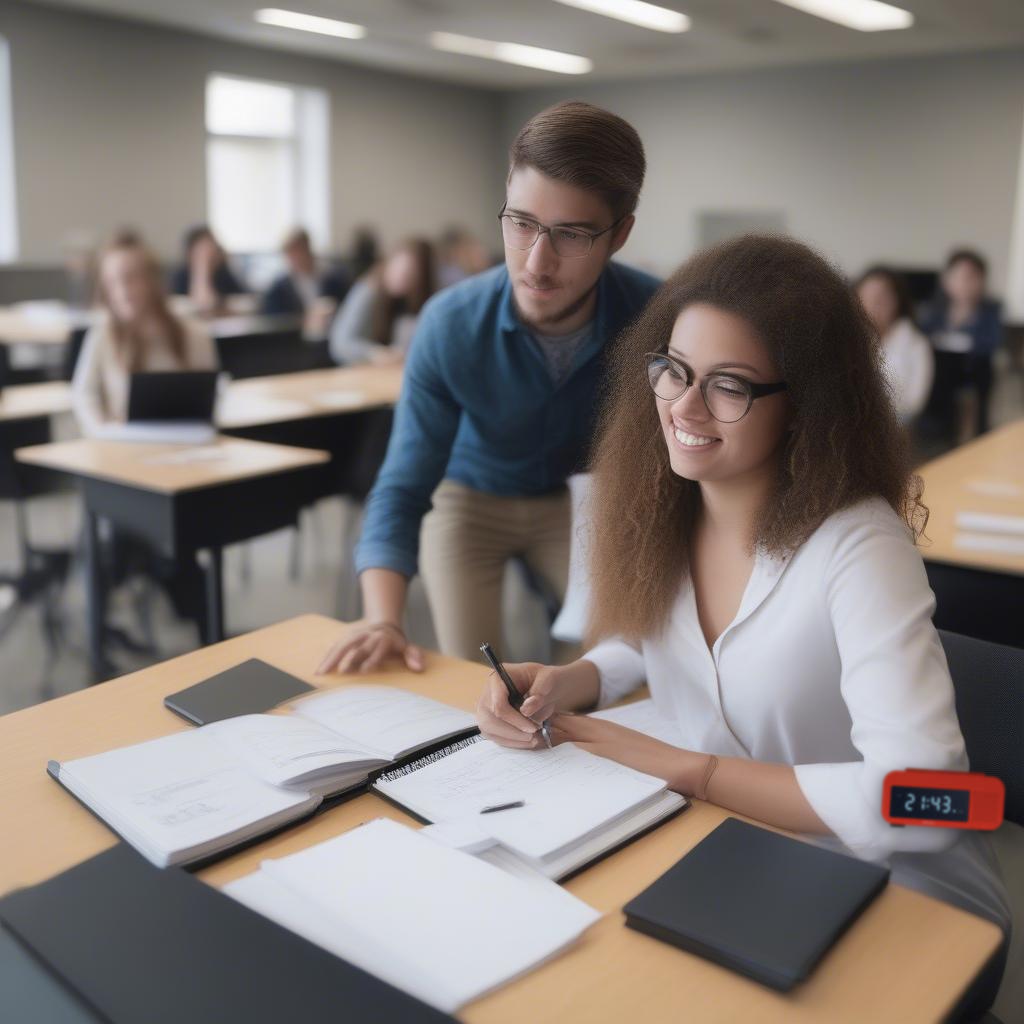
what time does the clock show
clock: 21:43
